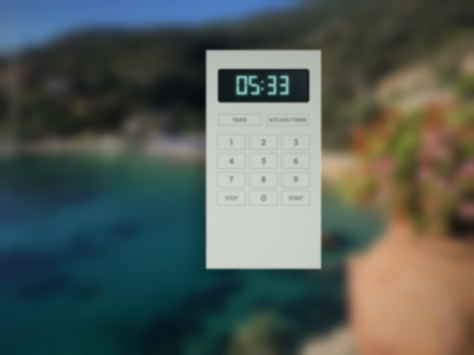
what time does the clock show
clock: 5:33
